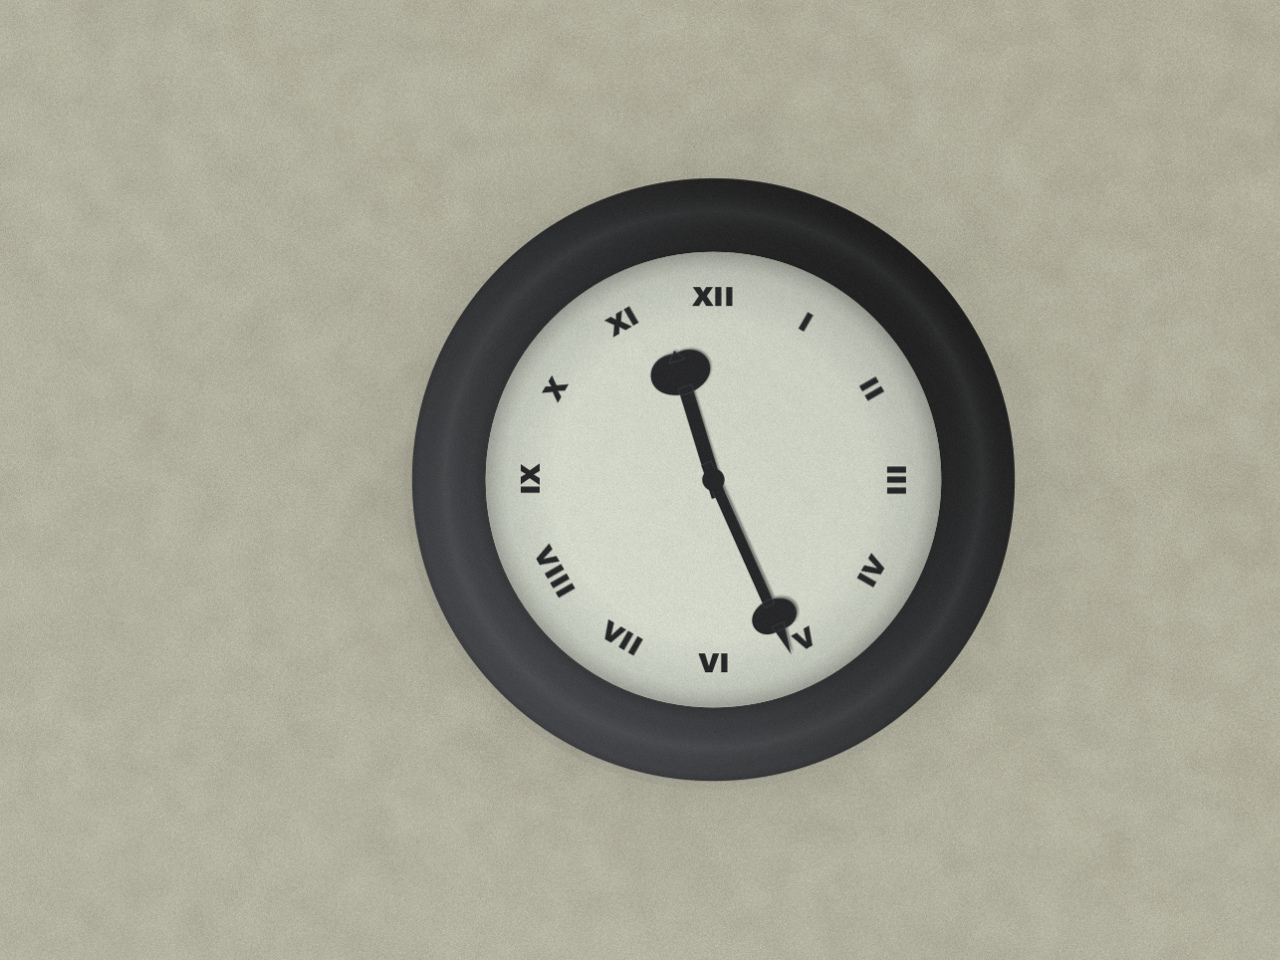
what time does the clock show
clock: 11:26
